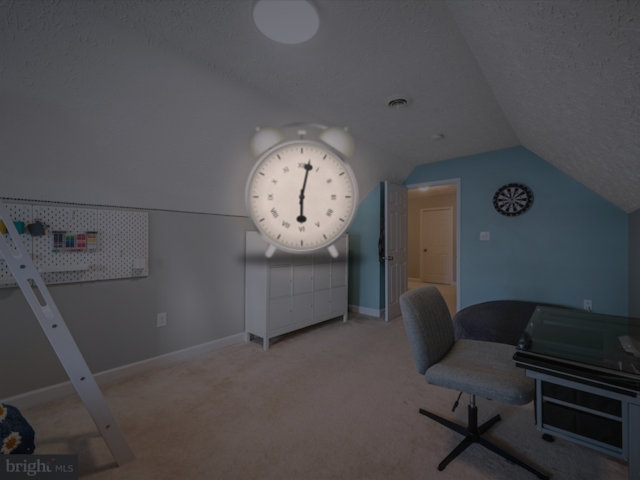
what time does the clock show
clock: 6:02
